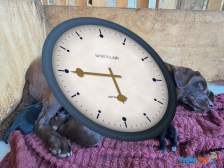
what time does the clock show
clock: 5:45
